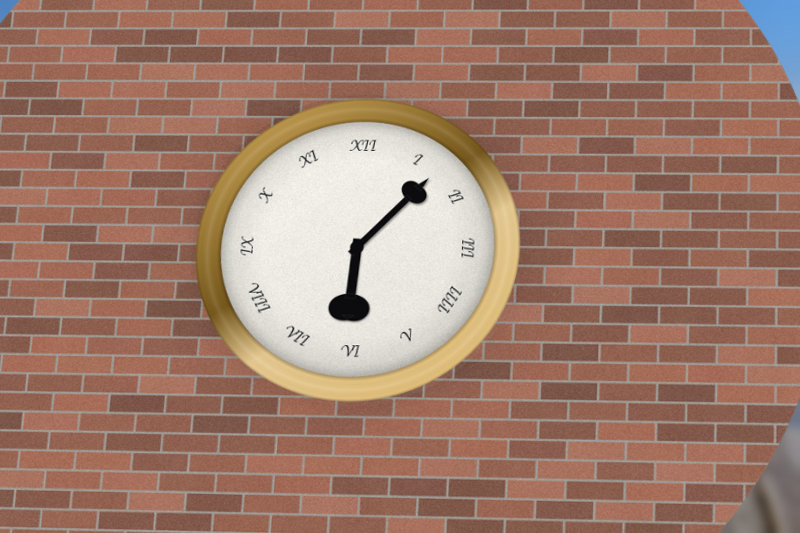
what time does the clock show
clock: 6:07
